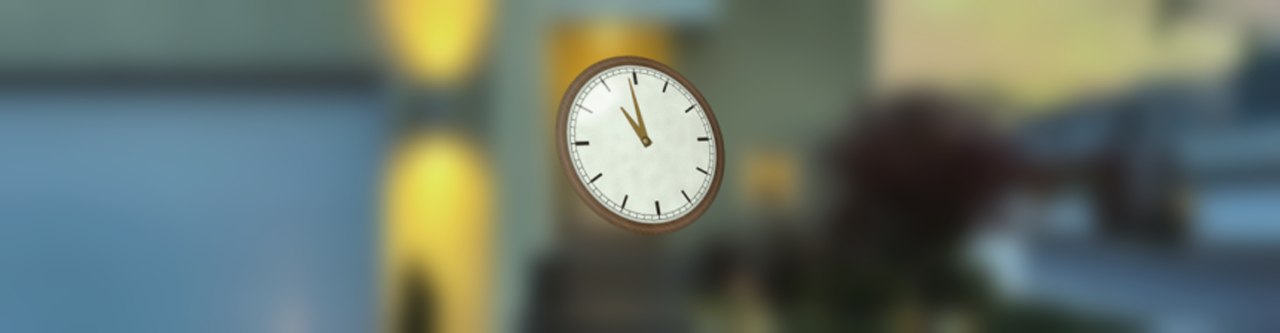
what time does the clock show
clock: 10:59
